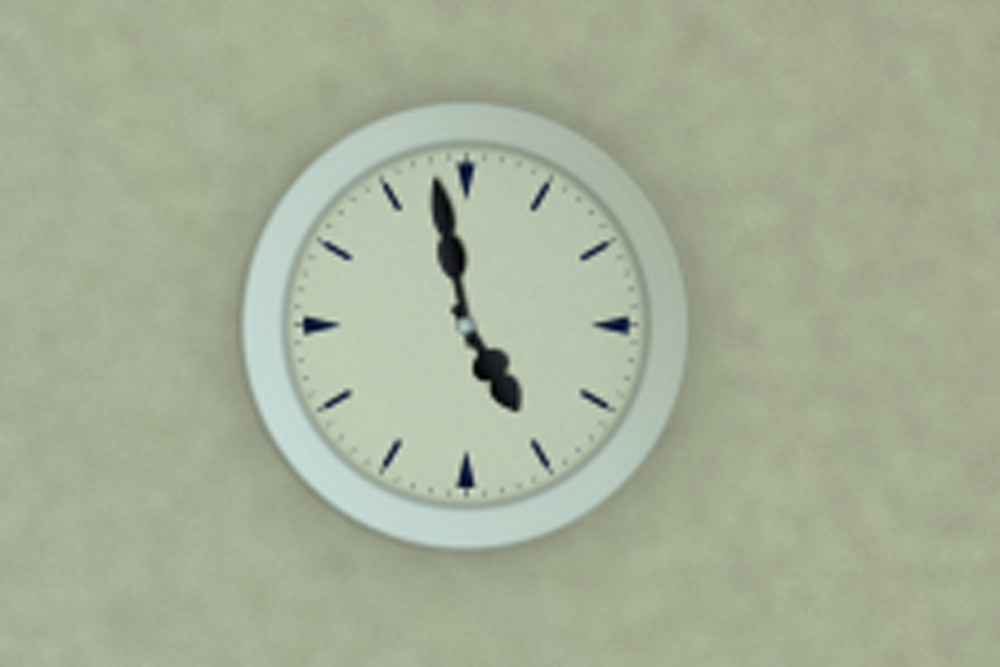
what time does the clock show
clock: 4:58
